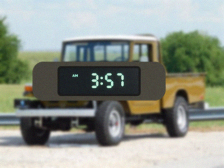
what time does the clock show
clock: 3:57
